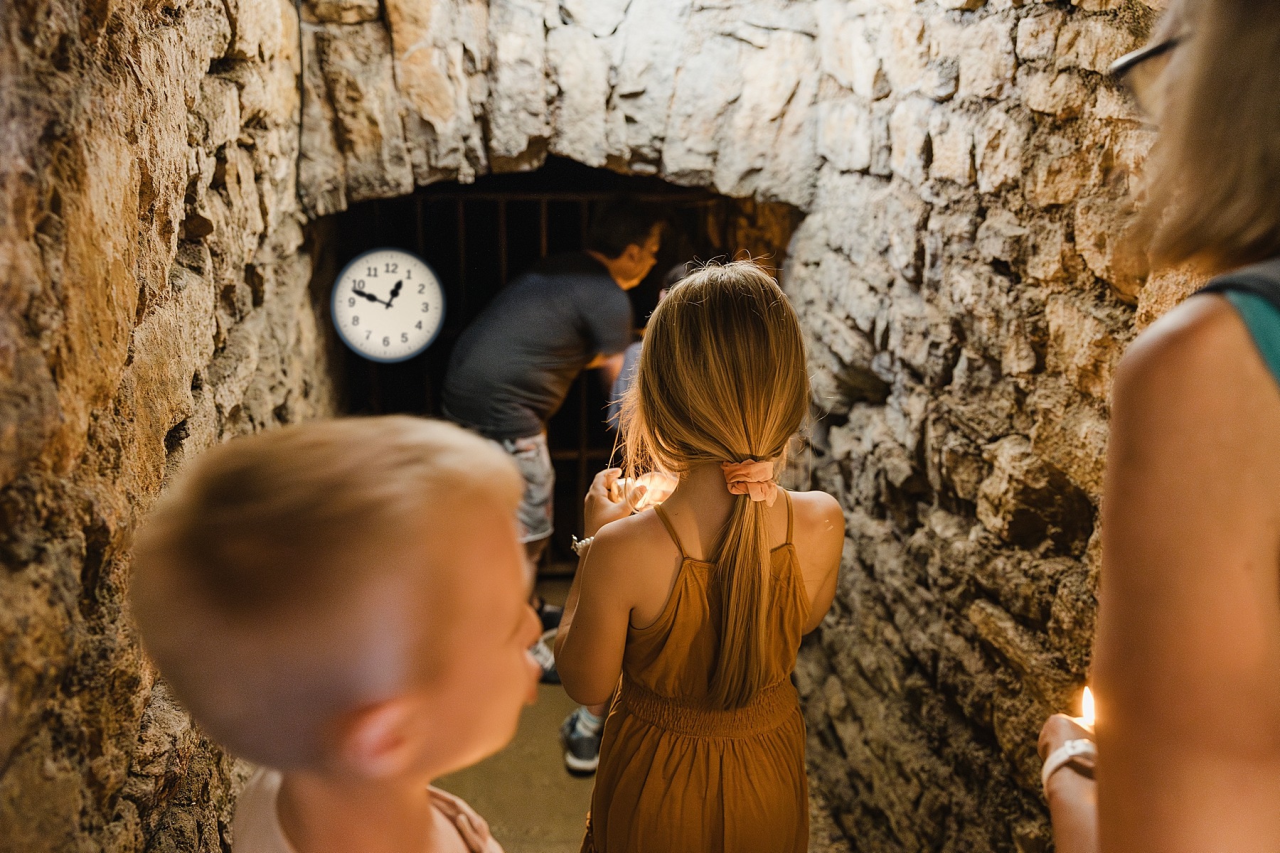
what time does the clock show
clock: 12:48
